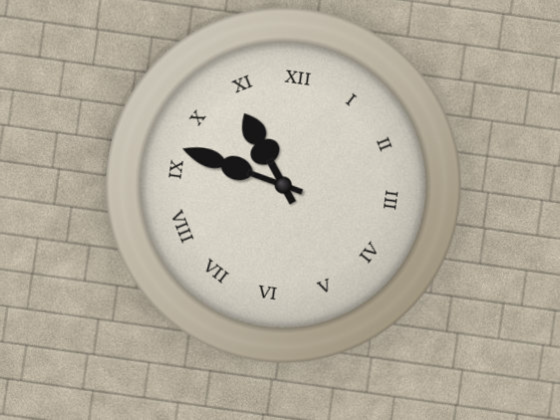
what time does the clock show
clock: 10:47
